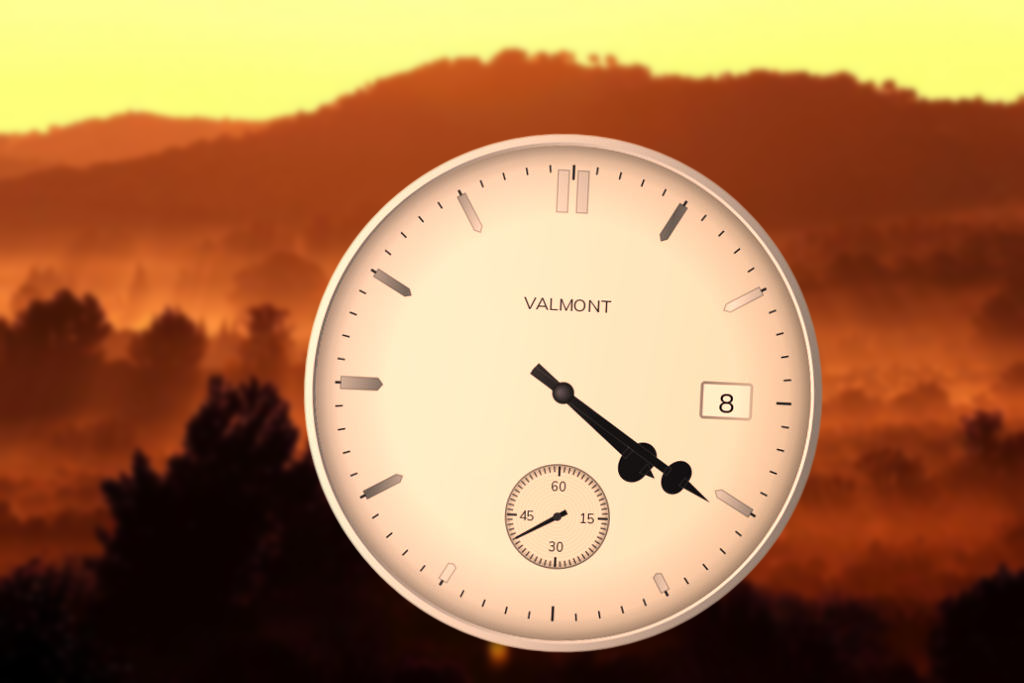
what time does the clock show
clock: 4:20:40
